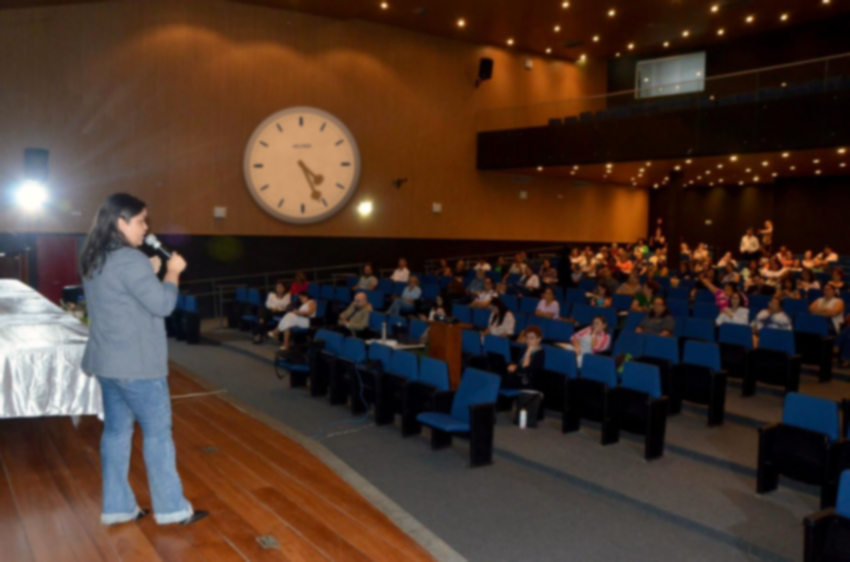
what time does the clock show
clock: 4:26
